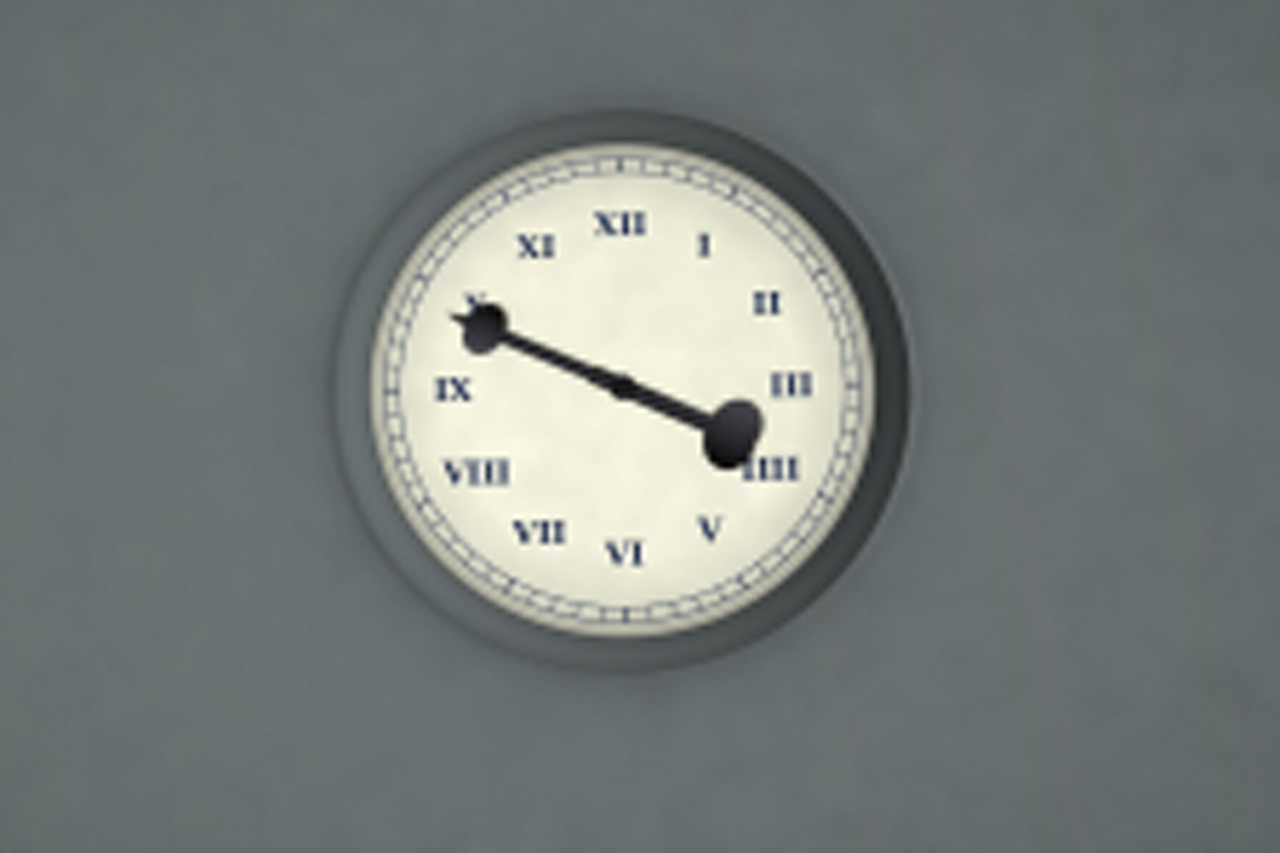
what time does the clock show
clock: 3:49
